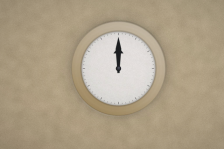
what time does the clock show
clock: 12:00
